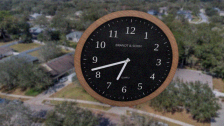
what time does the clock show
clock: 6:42
